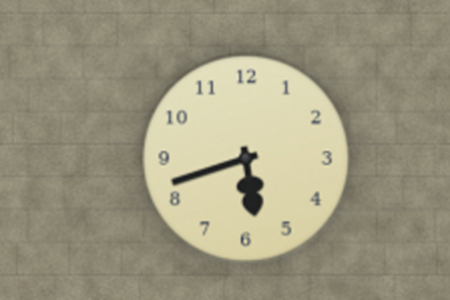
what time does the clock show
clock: 5:42
